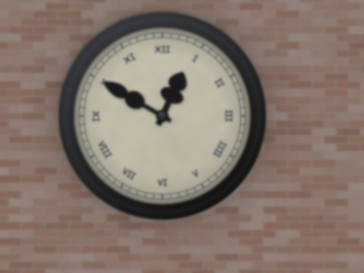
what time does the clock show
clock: 12:50
